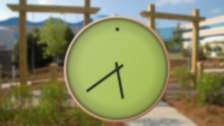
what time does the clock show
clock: 5:39
